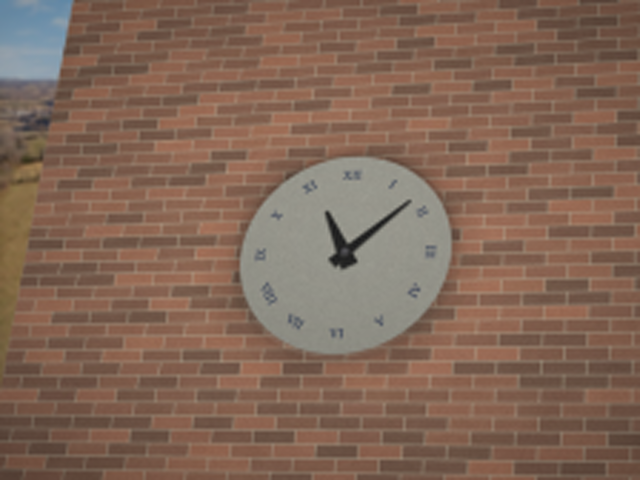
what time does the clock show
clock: 11:08
